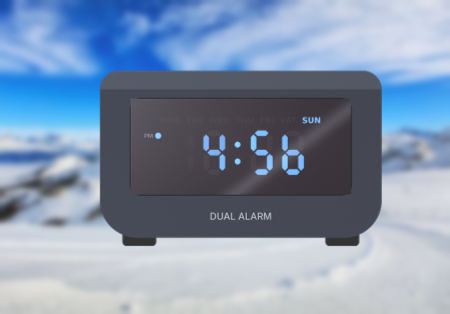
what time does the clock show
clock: 4:56
